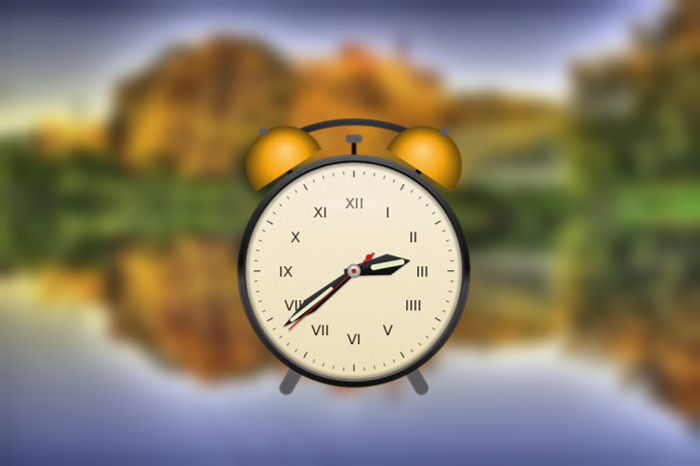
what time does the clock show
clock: 2:38:38
